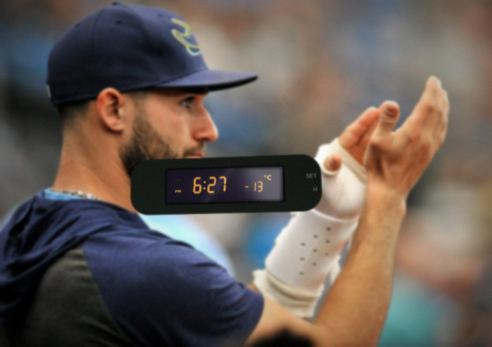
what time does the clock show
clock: 6:27
